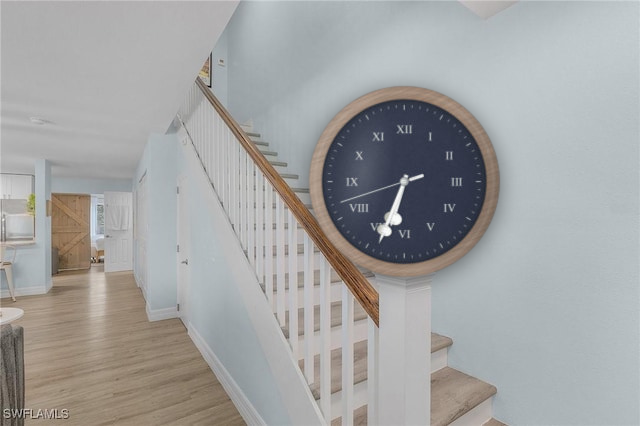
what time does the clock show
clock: 6:33:42
